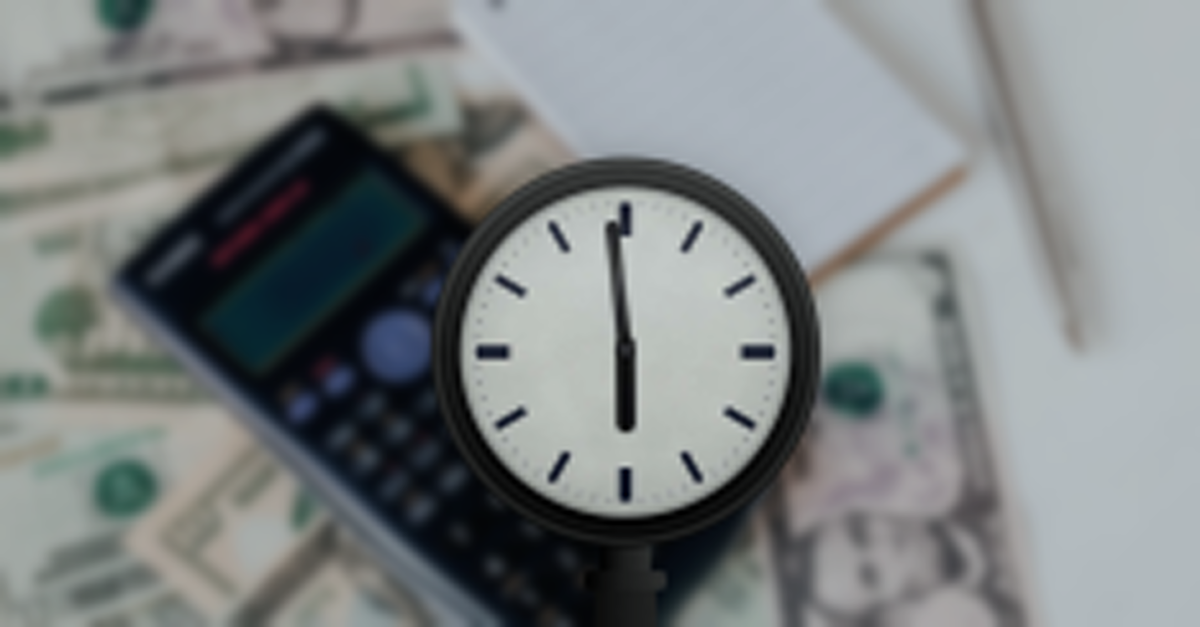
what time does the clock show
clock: 5:59
